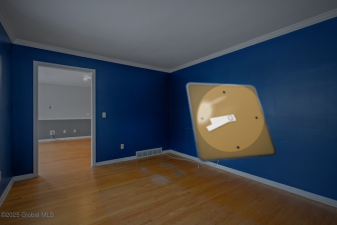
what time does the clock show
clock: 8:41
